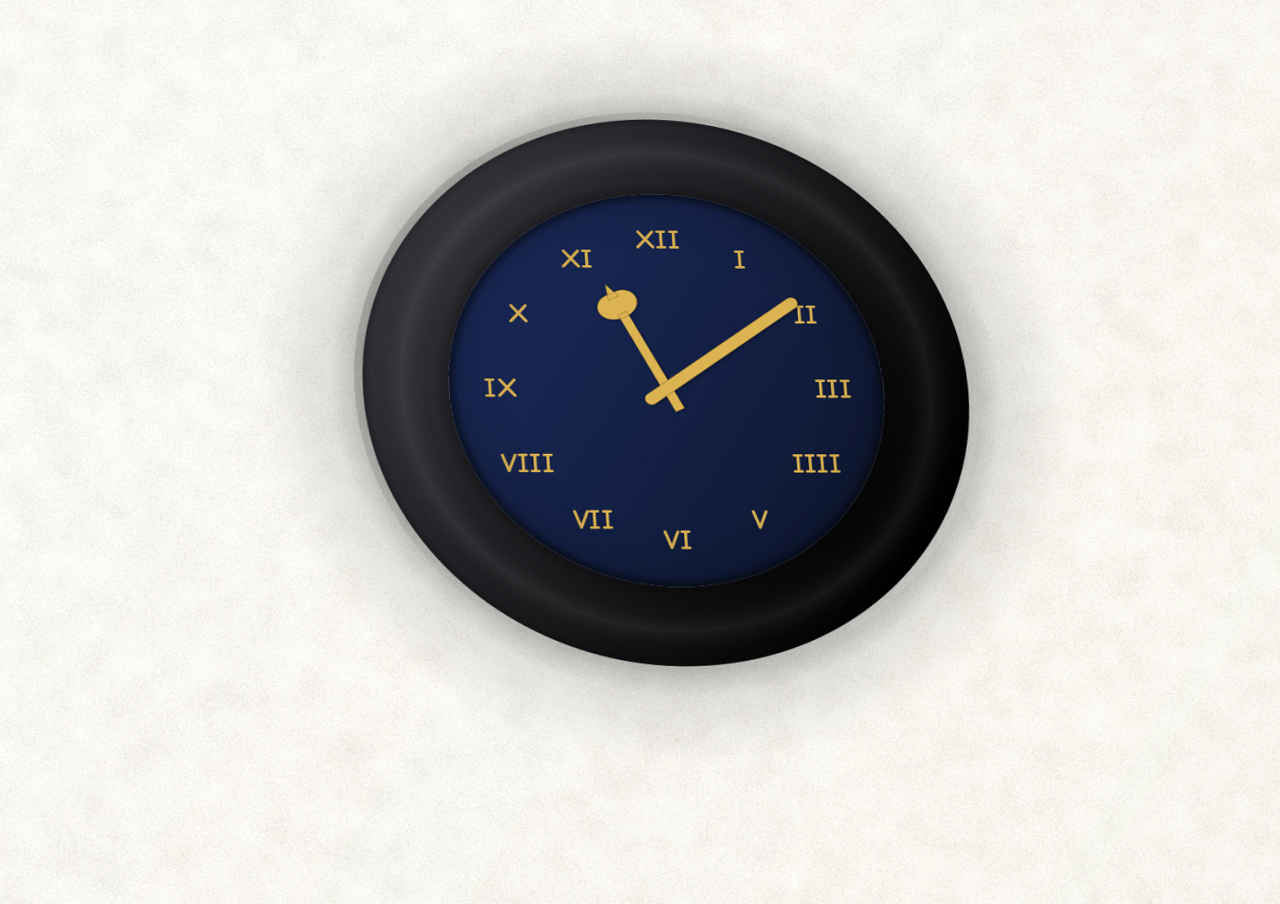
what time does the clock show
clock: 11:09
